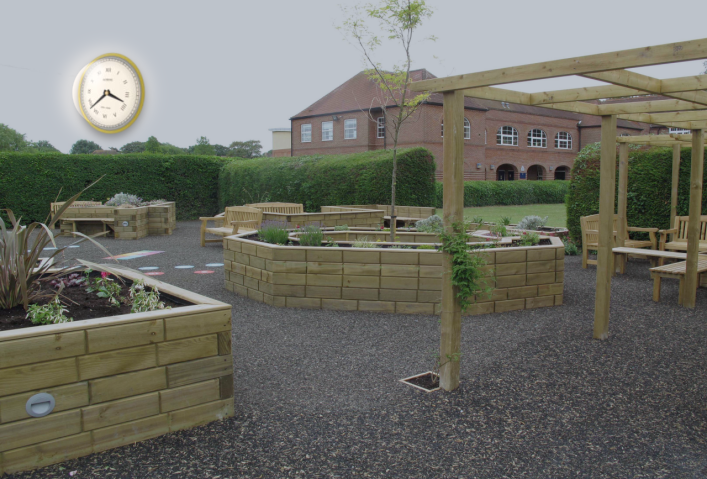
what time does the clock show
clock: 3:38
